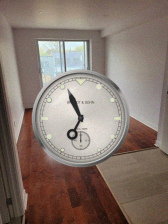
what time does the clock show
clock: 6:56
